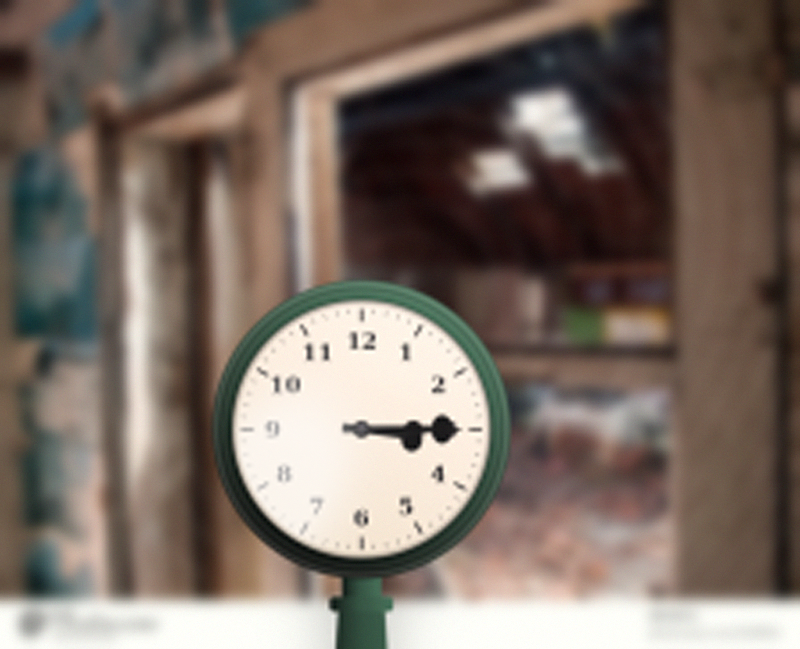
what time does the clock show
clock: 3:15
